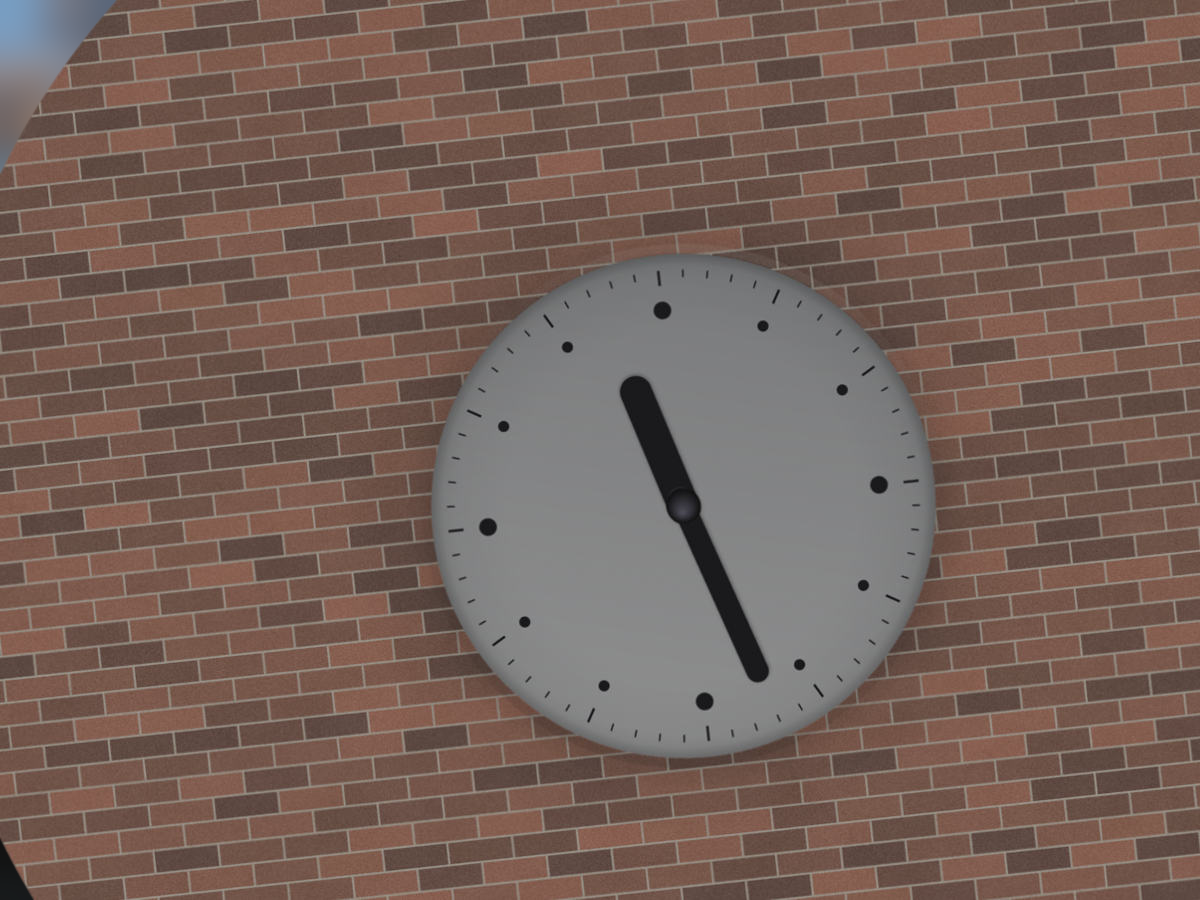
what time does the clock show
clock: 11:27
